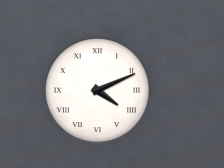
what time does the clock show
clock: 4:11
